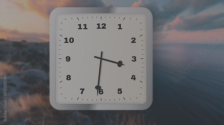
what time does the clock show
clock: 3:31
